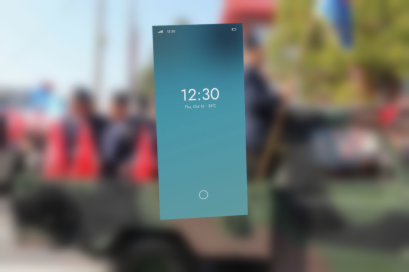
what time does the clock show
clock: 12:30
